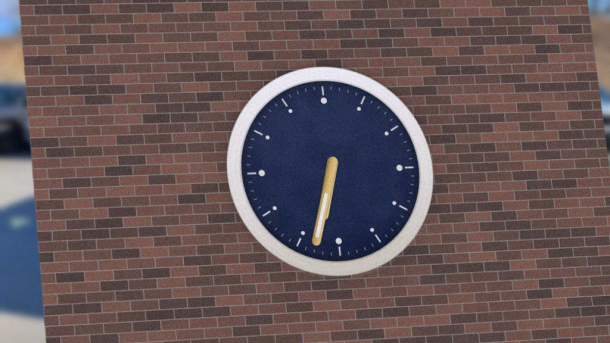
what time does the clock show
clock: 6:33
